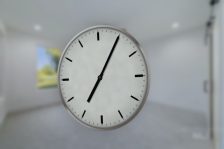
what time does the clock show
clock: 7:05
